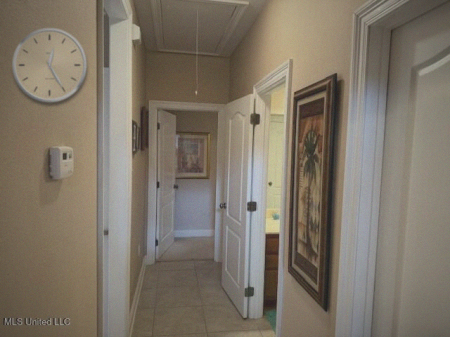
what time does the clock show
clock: 12:25
